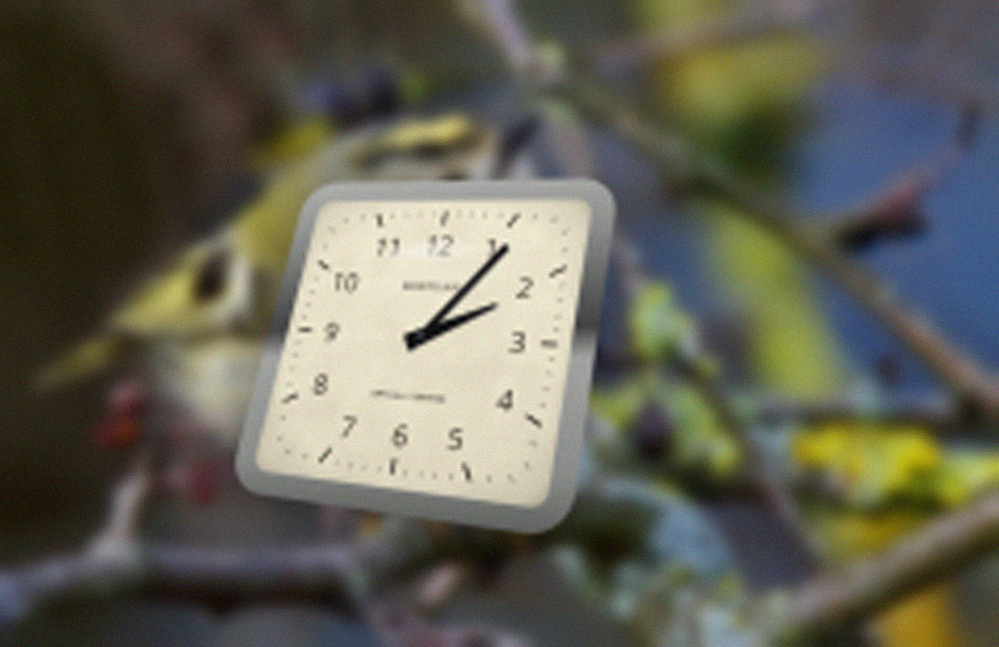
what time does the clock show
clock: 2:06
